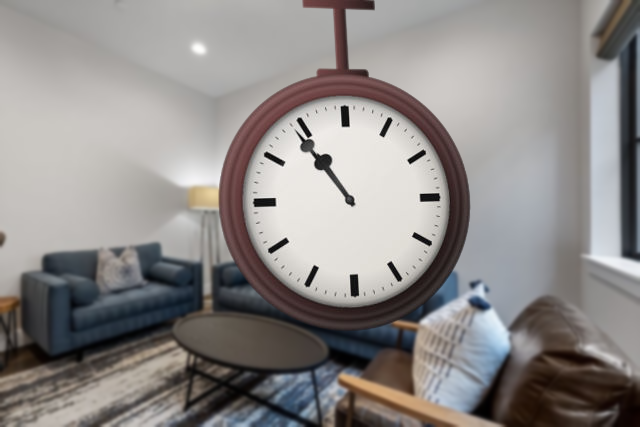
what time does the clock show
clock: 10:54
